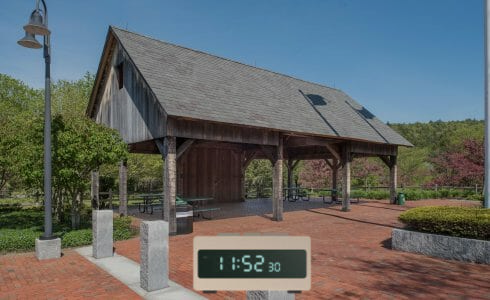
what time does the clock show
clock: 11:52:30
